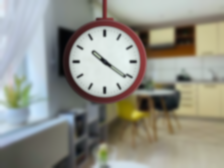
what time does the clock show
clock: 10:21
